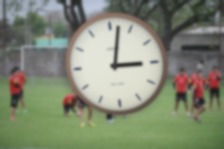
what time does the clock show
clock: 3:02
